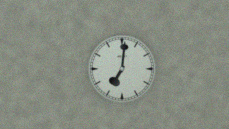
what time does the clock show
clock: 7:01
